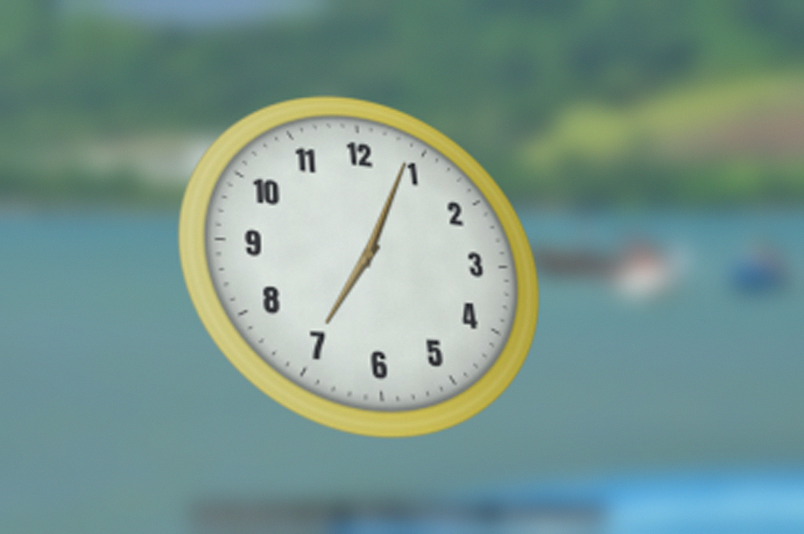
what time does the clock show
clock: 7:04
